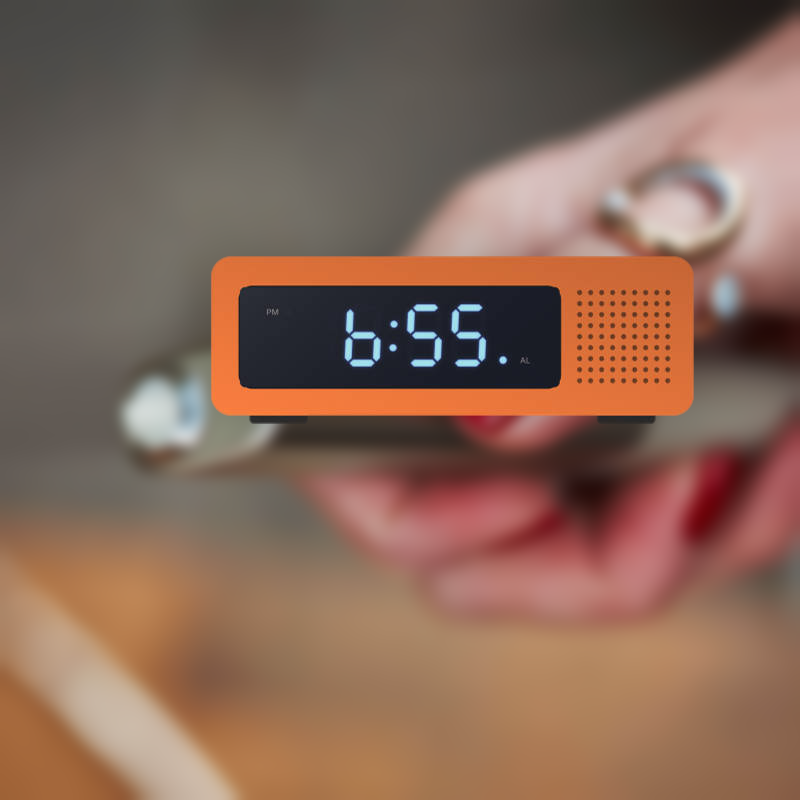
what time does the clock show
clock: 6:55
